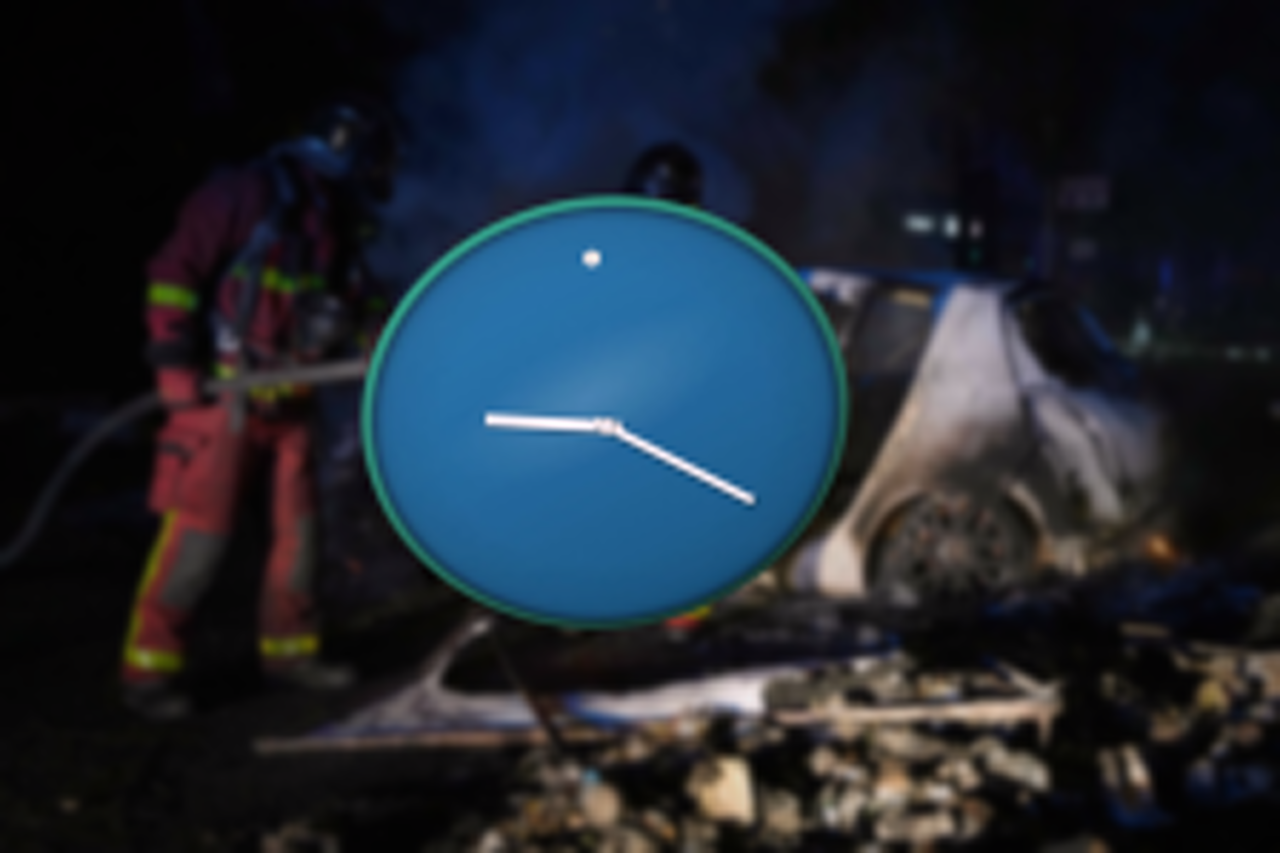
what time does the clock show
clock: 9:21
